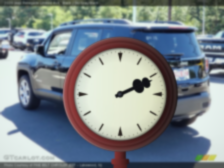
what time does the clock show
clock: 2:11
